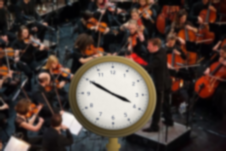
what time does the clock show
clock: 3:50
